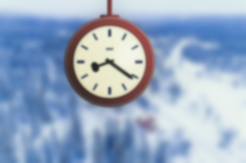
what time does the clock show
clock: 8:21
